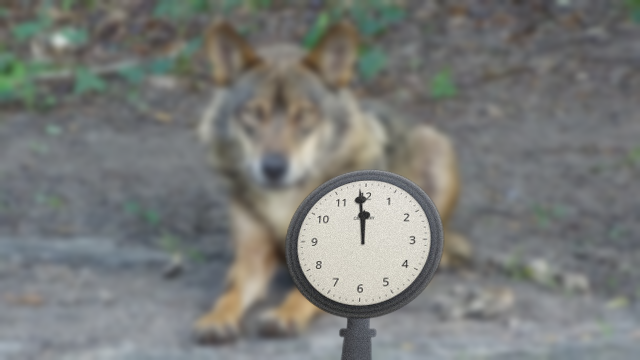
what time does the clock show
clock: 11:59
